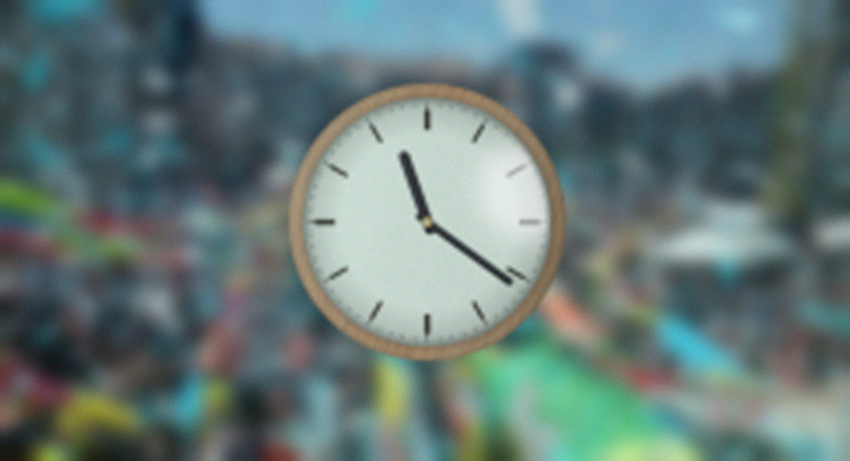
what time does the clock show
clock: 11:21
